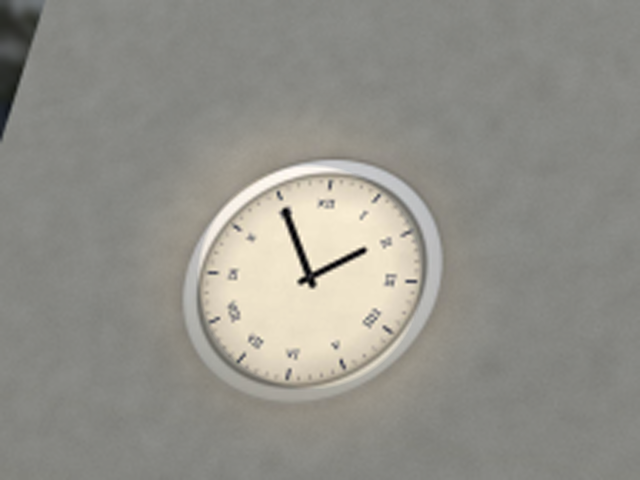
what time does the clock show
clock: 1:55
